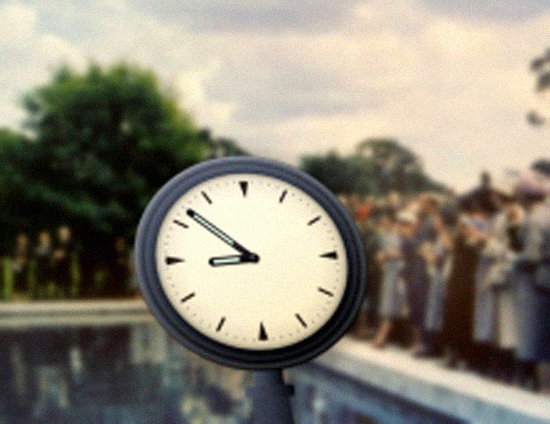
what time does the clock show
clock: 8:52
